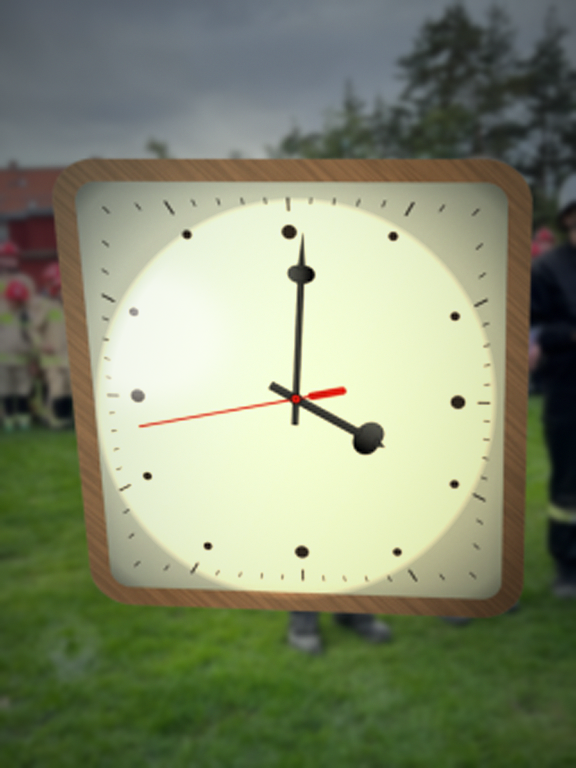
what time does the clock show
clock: 4:00:43
